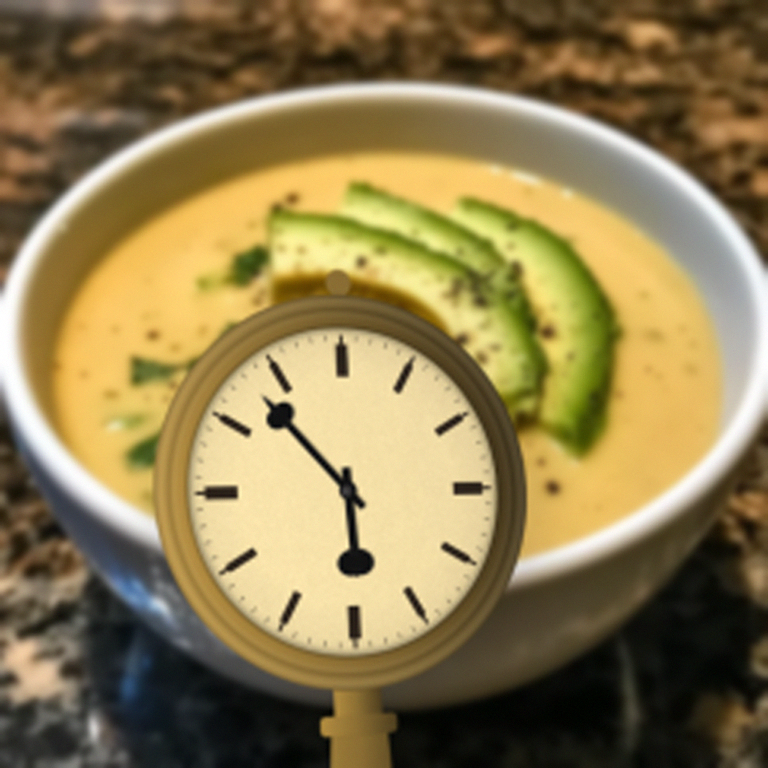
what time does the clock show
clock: 5:53
